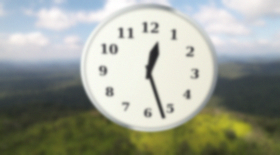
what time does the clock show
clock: 12:27
